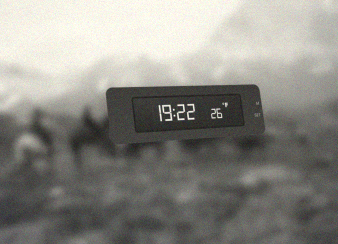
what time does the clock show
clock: 19:22
